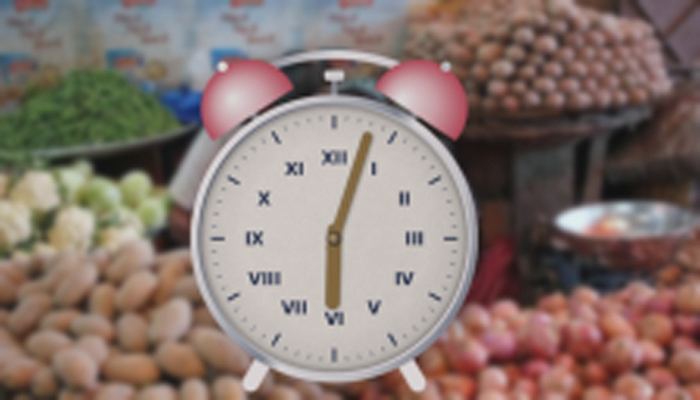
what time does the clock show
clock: 6:03
